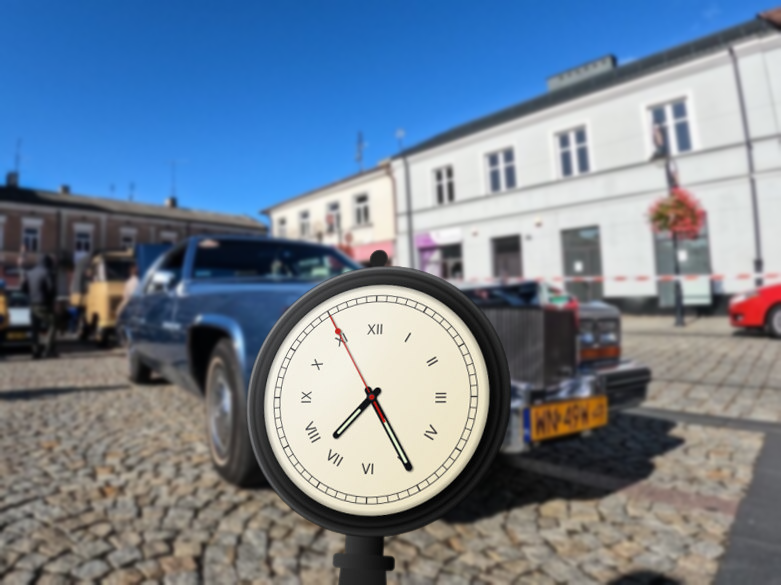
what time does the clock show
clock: 7:24:55
